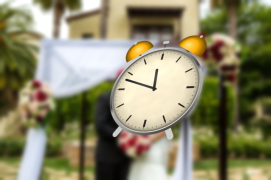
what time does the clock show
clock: 11:48
